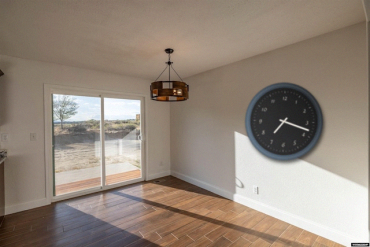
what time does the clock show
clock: 7:18
